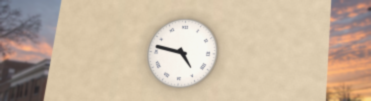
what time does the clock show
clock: 4:47
